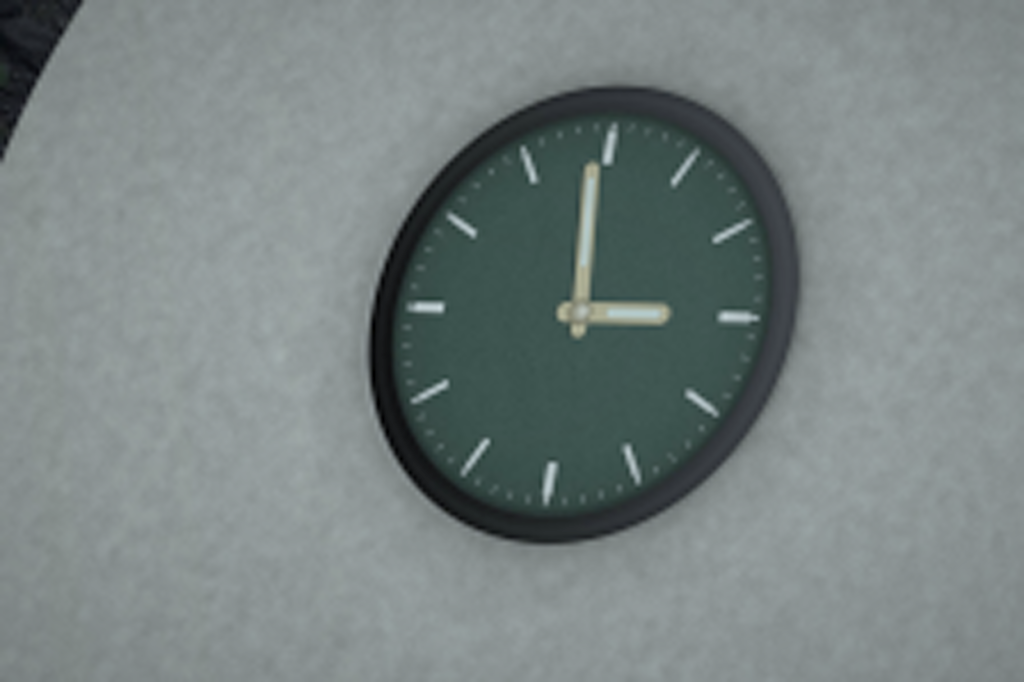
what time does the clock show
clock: 2:59
